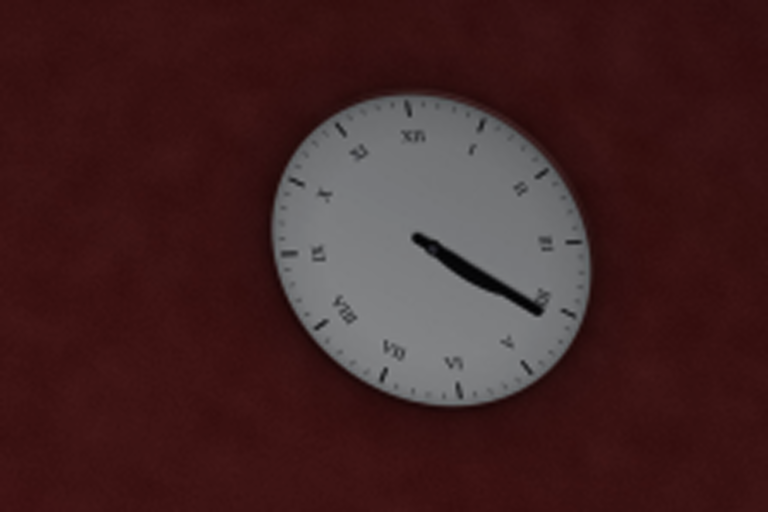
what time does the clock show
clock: 4:21
